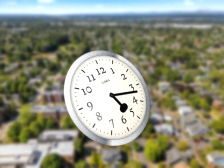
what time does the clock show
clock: 5:17
